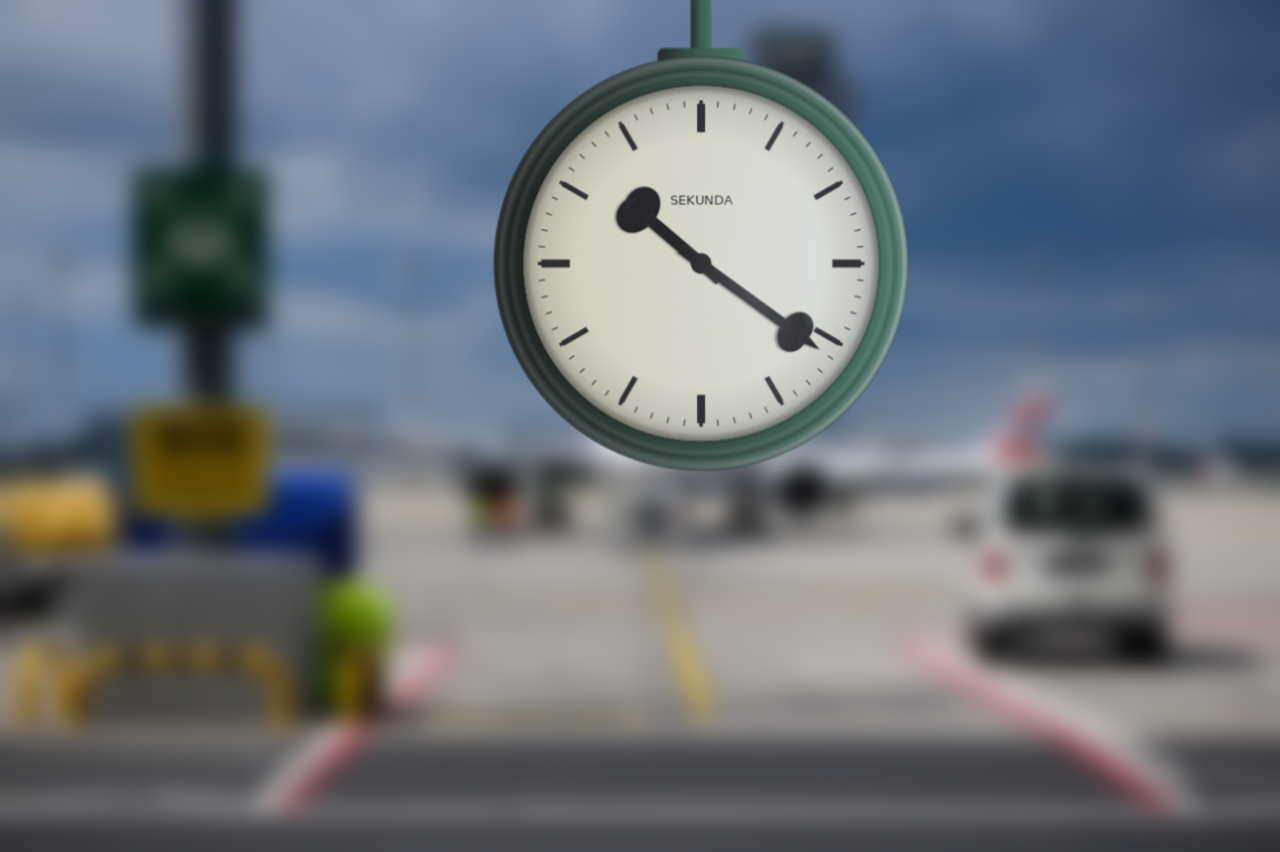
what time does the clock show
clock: 10:21
